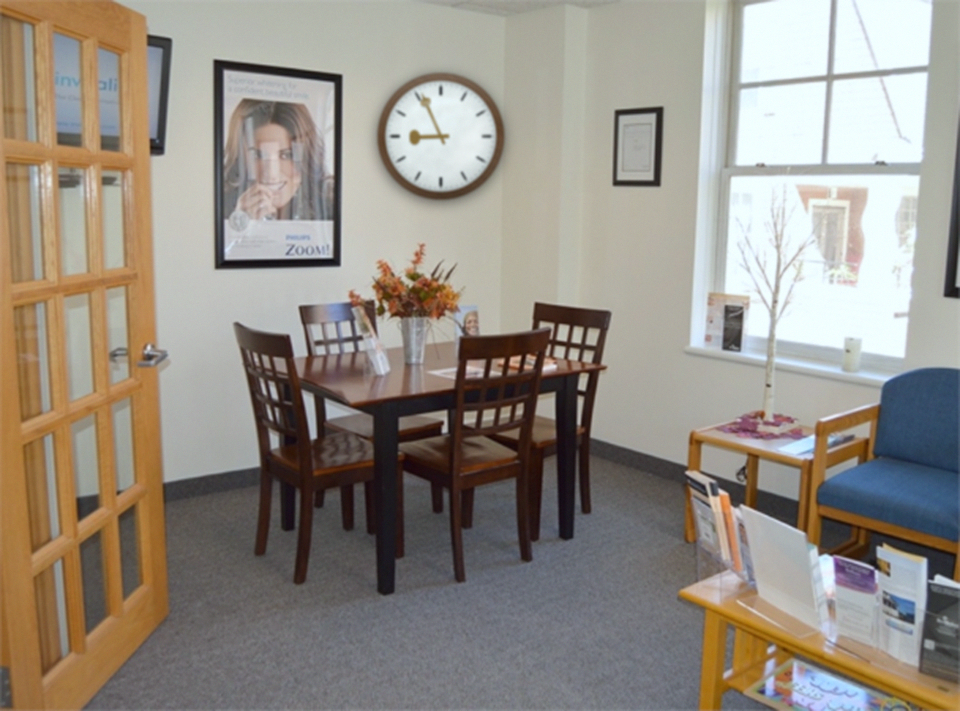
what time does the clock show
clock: 8:56
